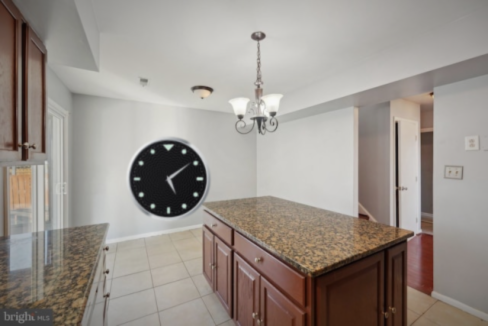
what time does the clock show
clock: 5:09
